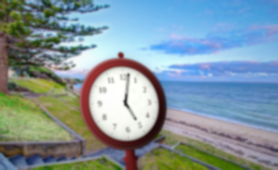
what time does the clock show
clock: 5:02
